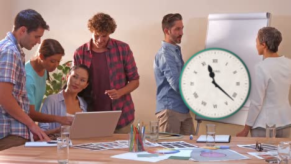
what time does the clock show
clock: 11:22
